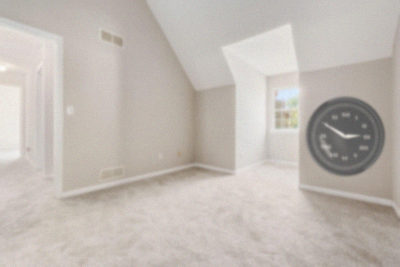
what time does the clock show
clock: 2:50
